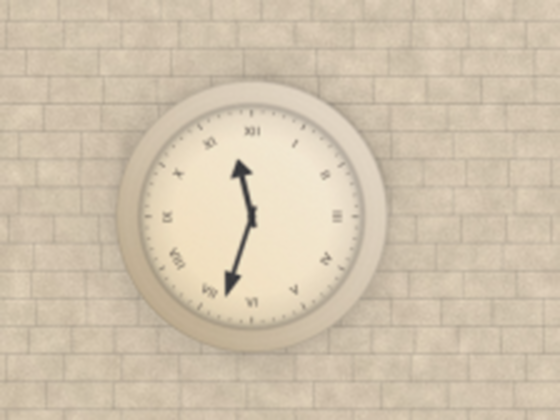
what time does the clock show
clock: 11:33
